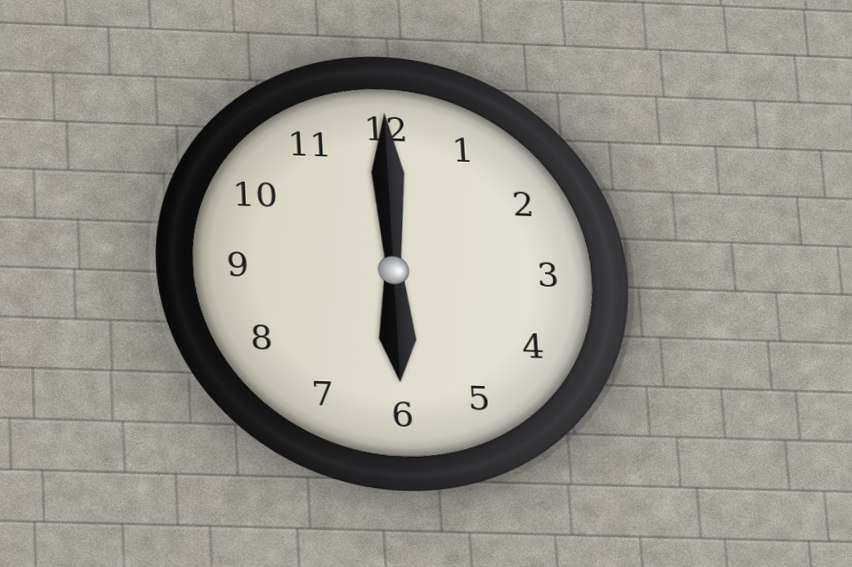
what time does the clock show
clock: 6:00
